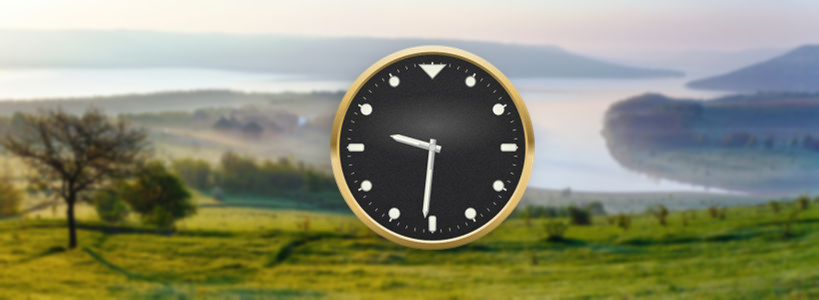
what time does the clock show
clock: 9:31
